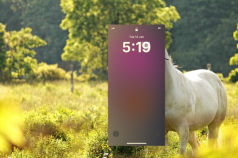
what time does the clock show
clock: 5:19
